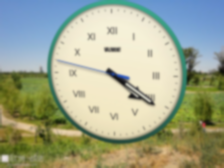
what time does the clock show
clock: 4:20:47
